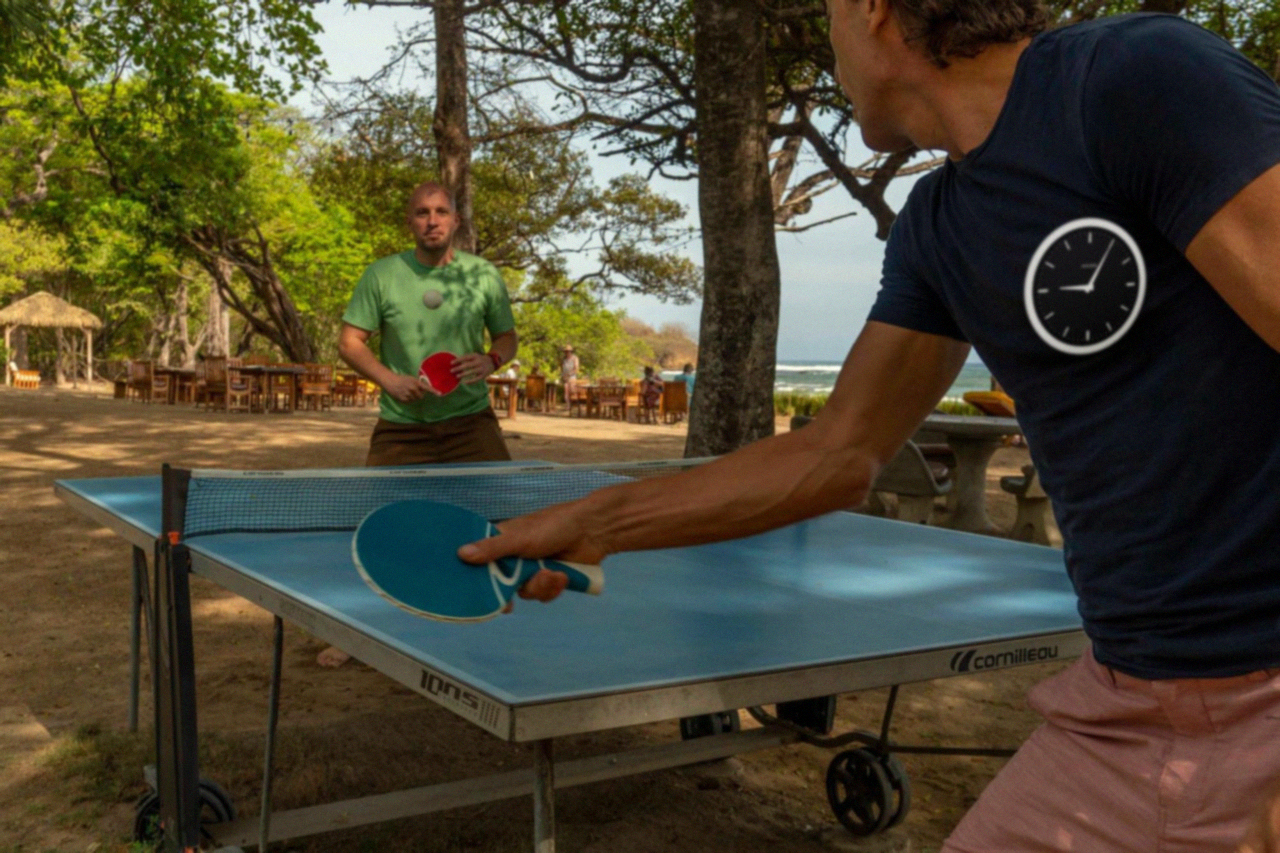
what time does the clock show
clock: 9:05
